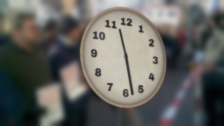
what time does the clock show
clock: 11:28
